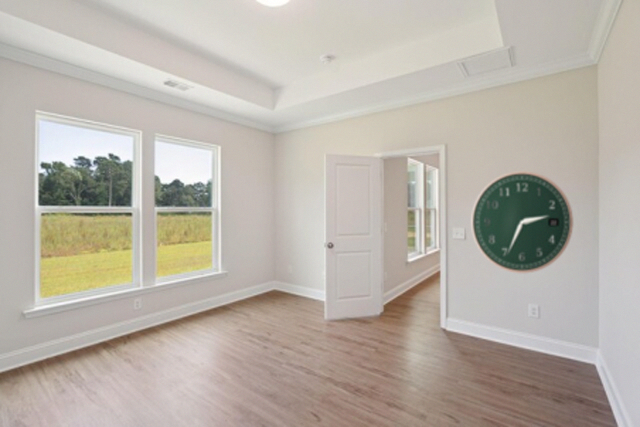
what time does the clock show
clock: 2:34
